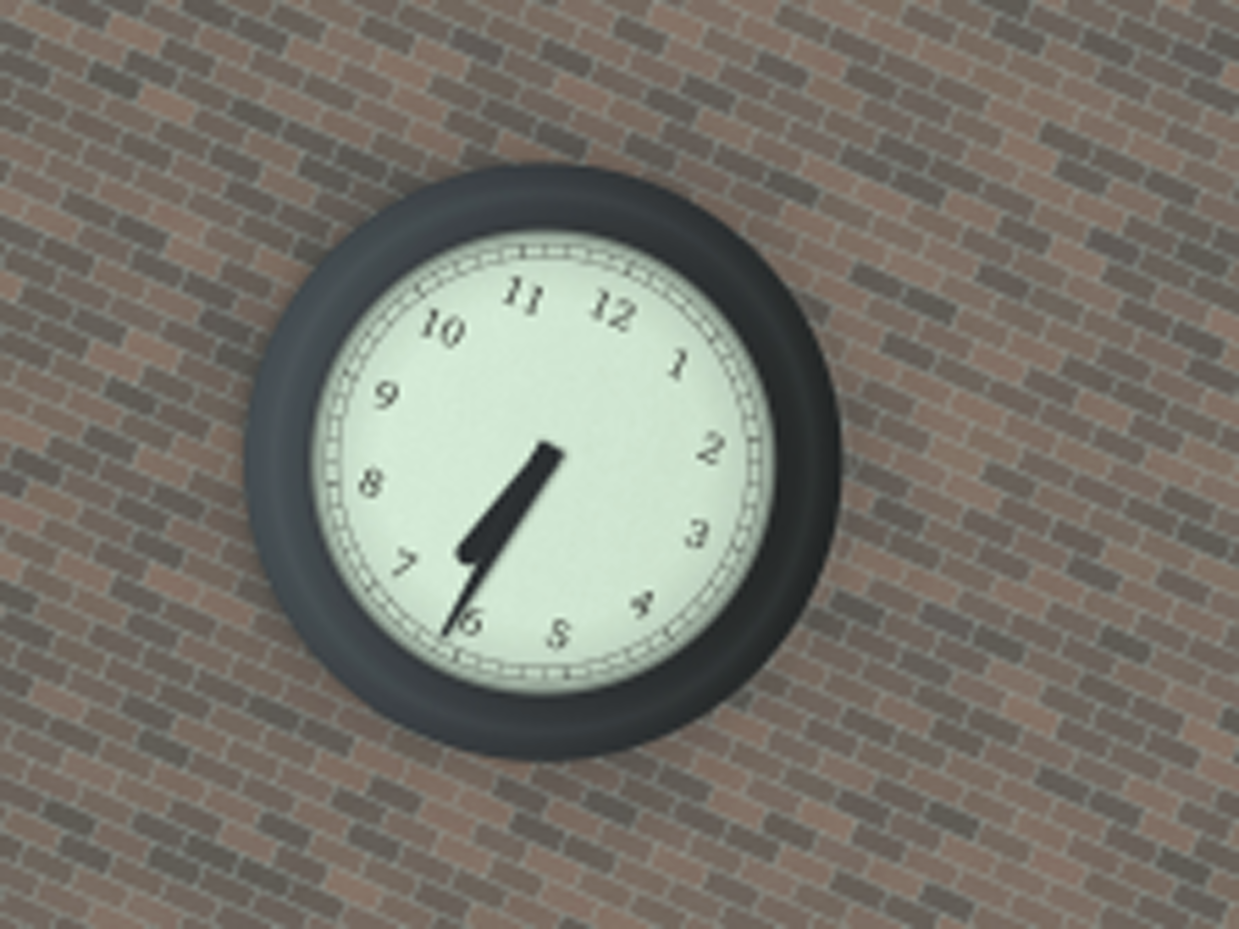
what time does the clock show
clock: 6:31
